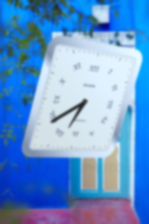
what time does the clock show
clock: 6:39
